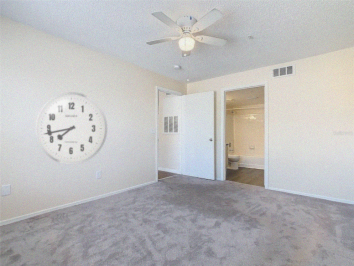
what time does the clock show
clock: 7:43
